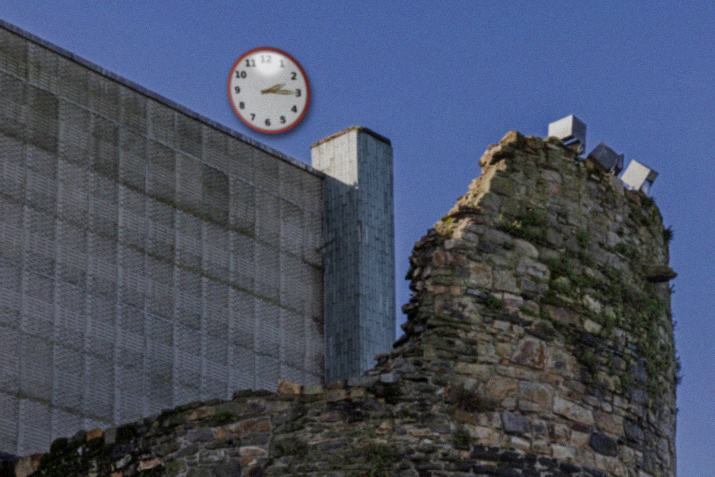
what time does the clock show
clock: 2:15
